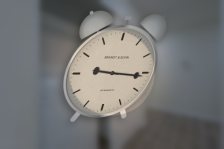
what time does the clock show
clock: 9:16
